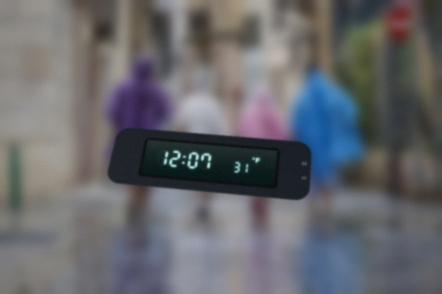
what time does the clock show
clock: 12:07
